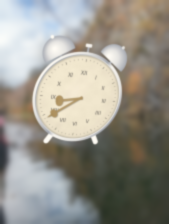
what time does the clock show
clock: 8:39
